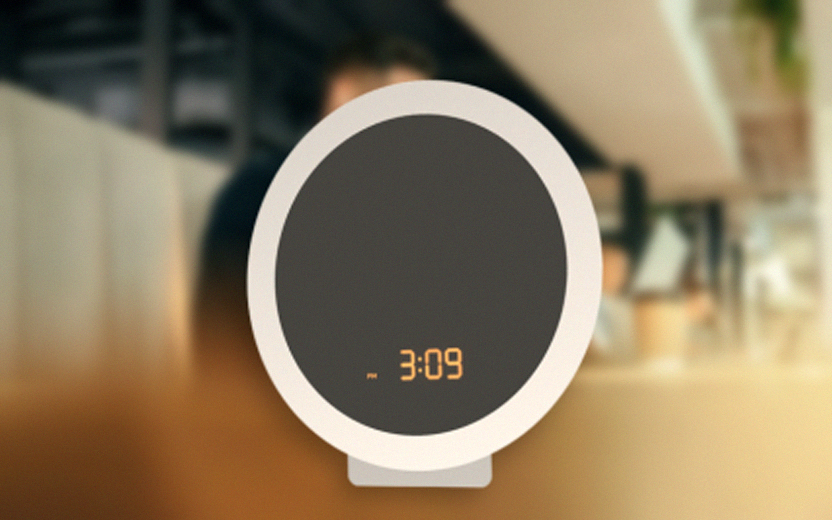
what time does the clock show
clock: 3:09
